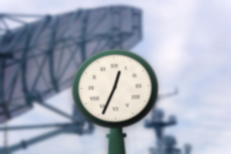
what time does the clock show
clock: 12:34
